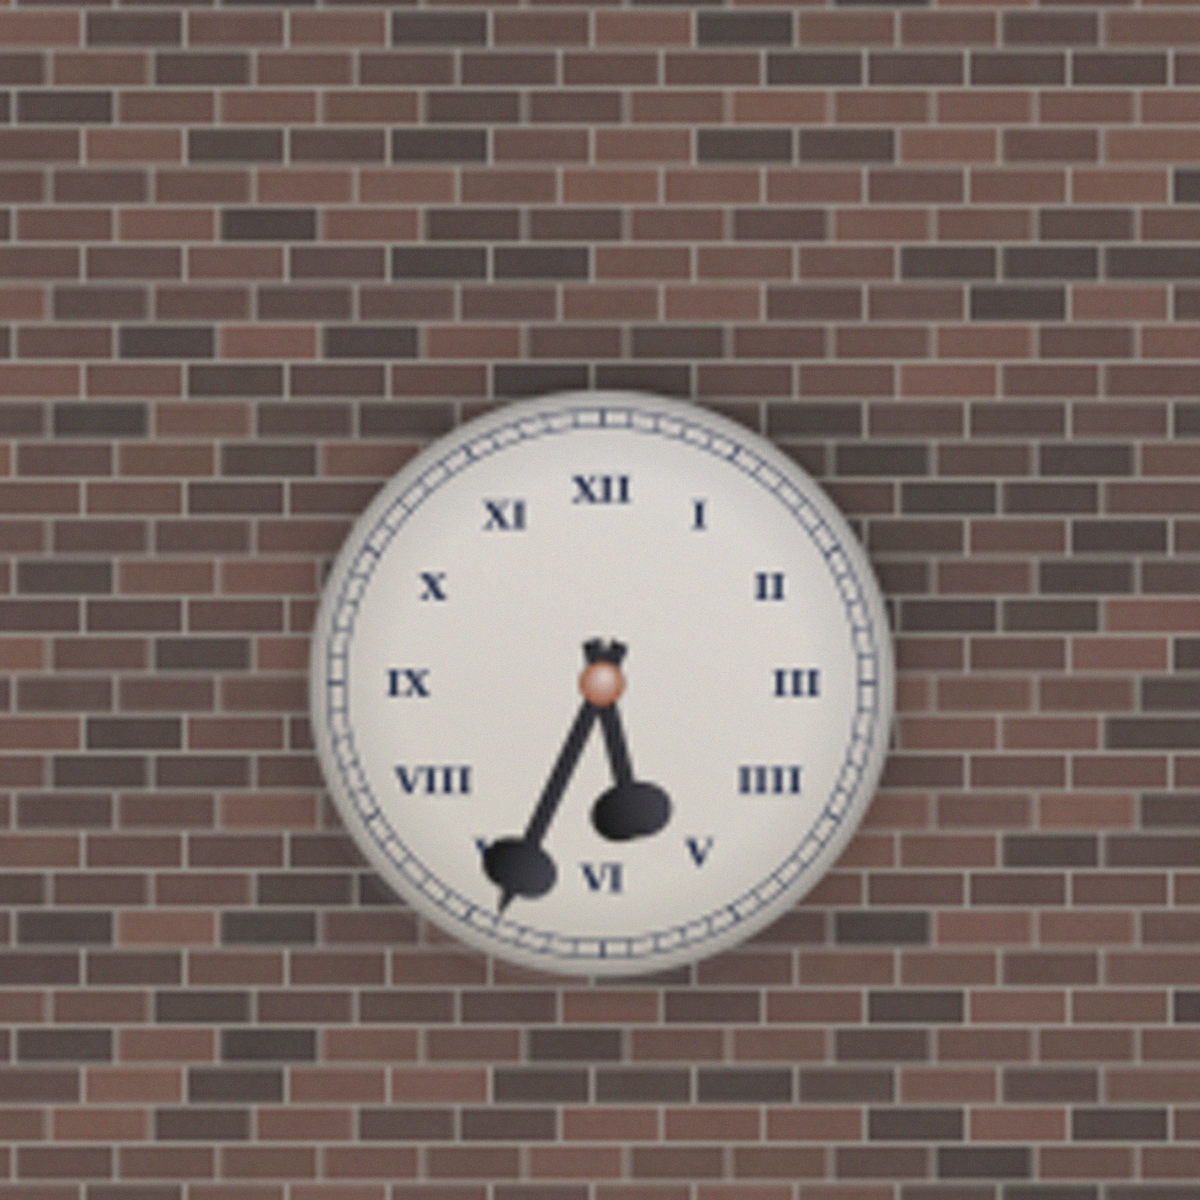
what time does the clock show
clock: 5:34
